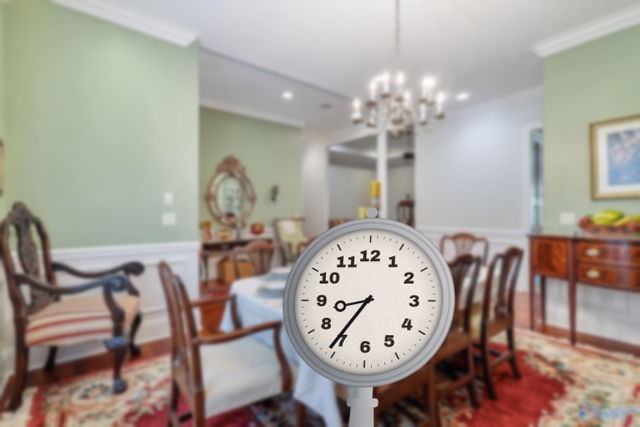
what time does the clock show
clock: 8:36
